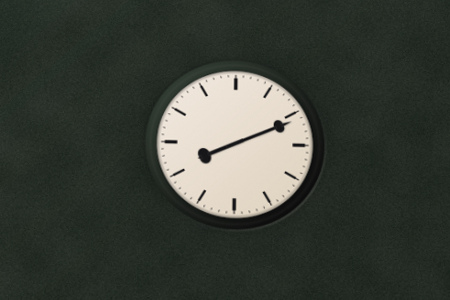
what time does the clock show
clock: 8:11
